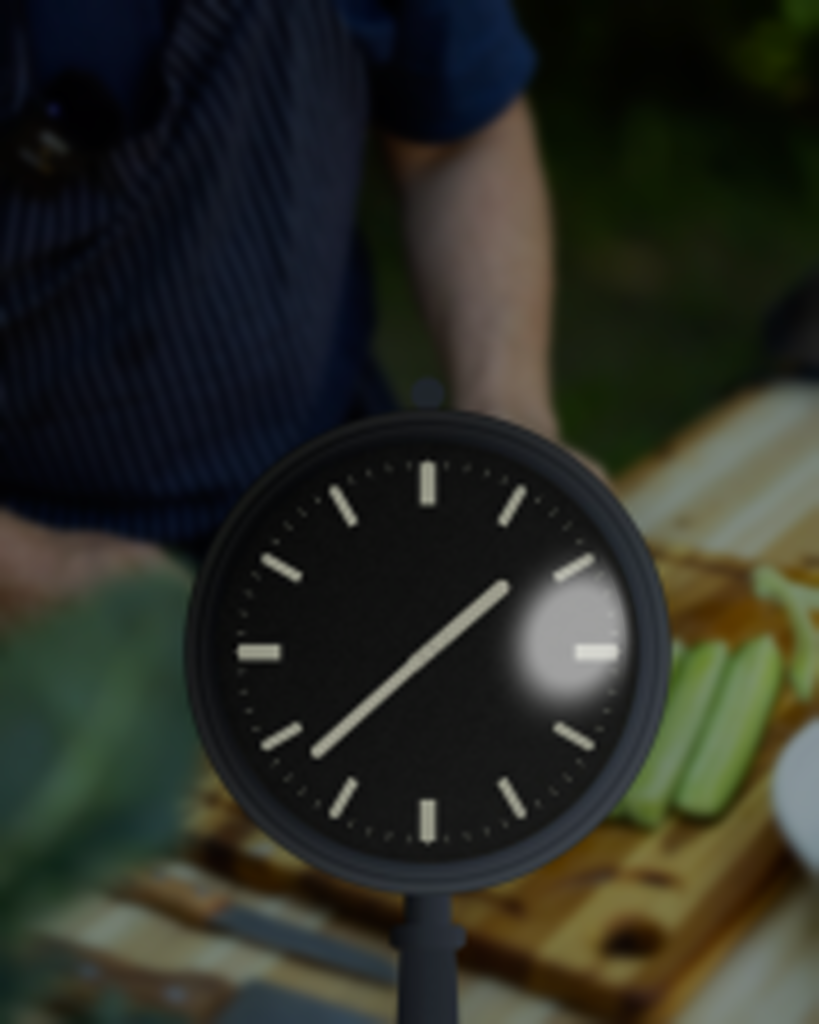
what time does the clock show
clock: 1:38
